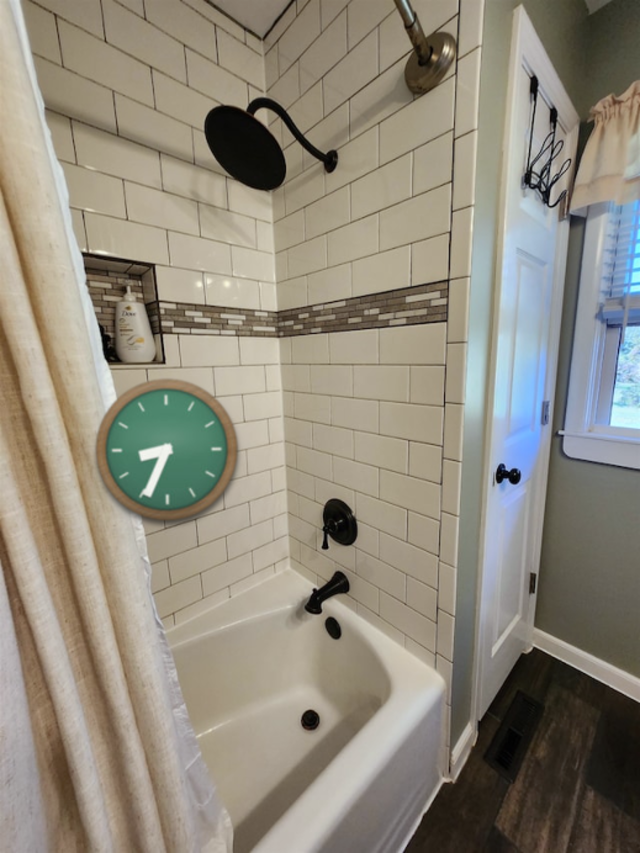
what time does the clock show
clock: 8:34
